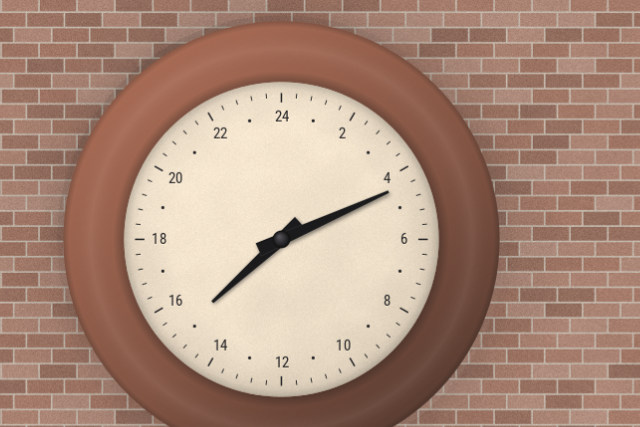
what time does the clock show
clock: 15:11
